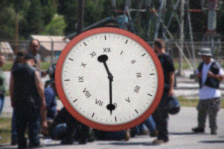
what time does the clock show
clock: 11:31
